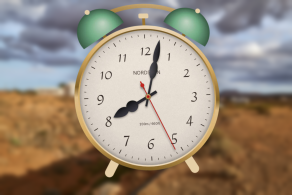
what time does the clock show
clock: 8:02:26
